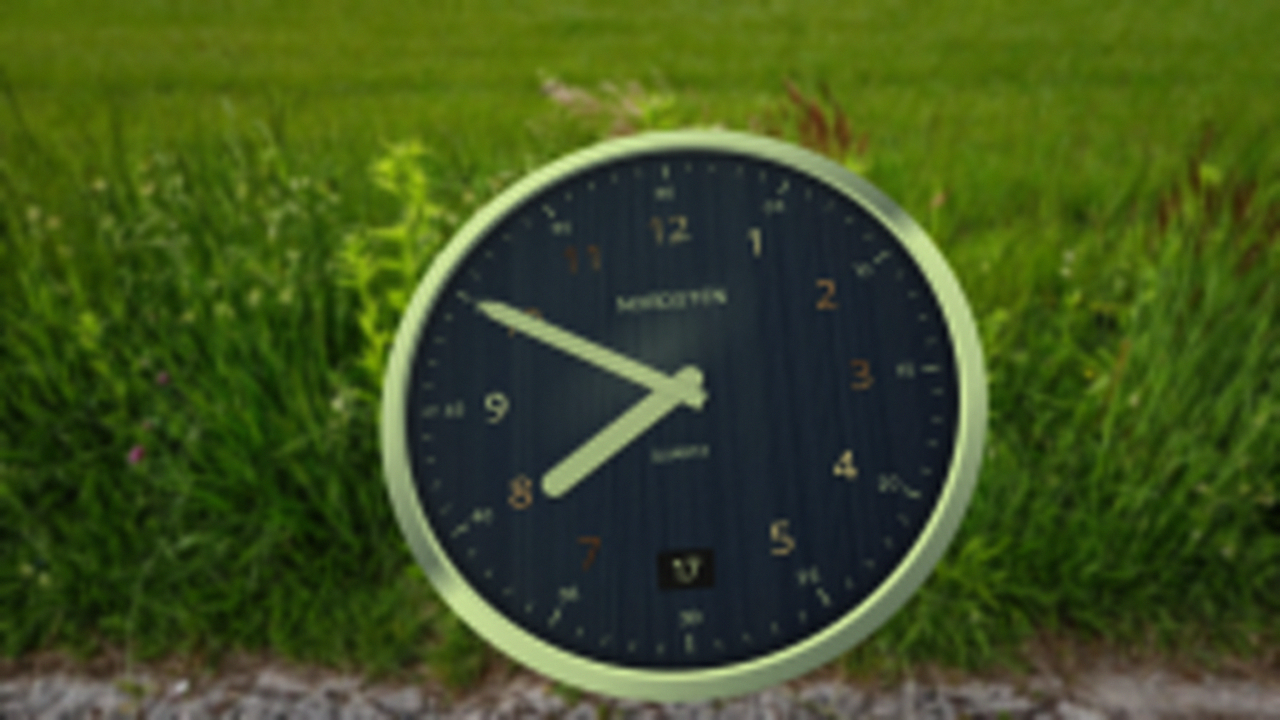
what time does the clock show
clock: 7:50
